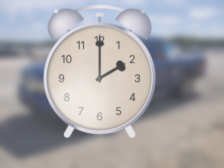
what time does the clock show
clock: 2:00
